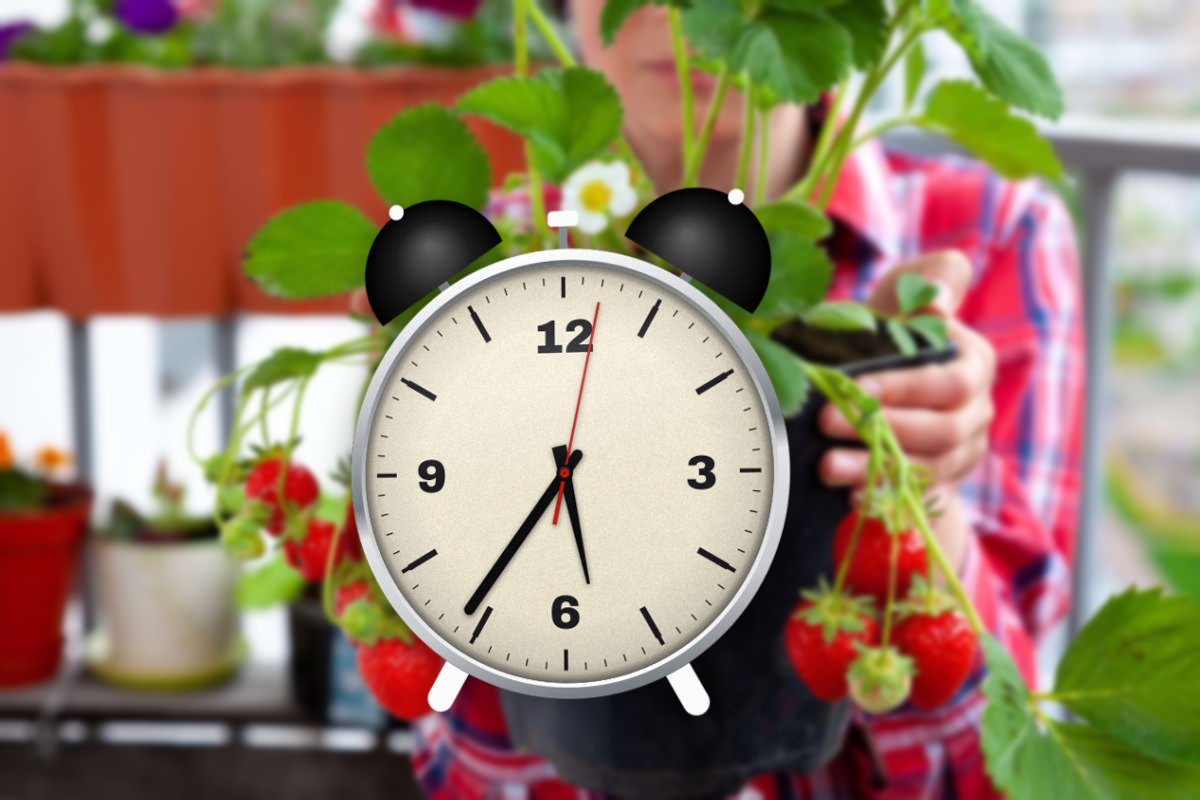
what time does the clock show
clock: 5:36:02
